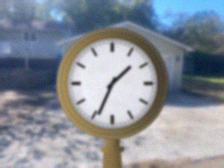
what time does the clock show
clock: 1:34
